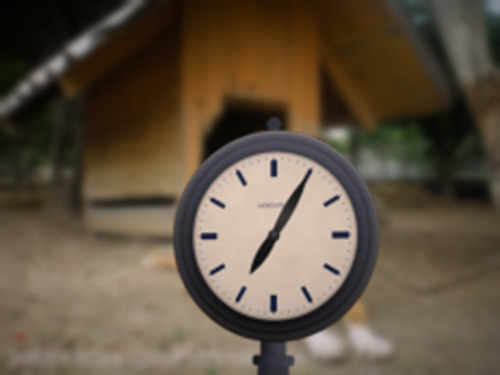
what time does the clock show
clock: 7:05
